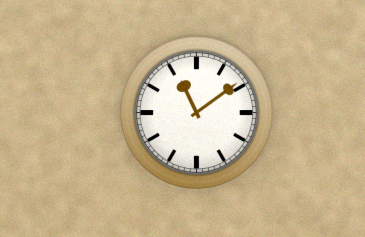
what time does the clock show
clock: 11:09
